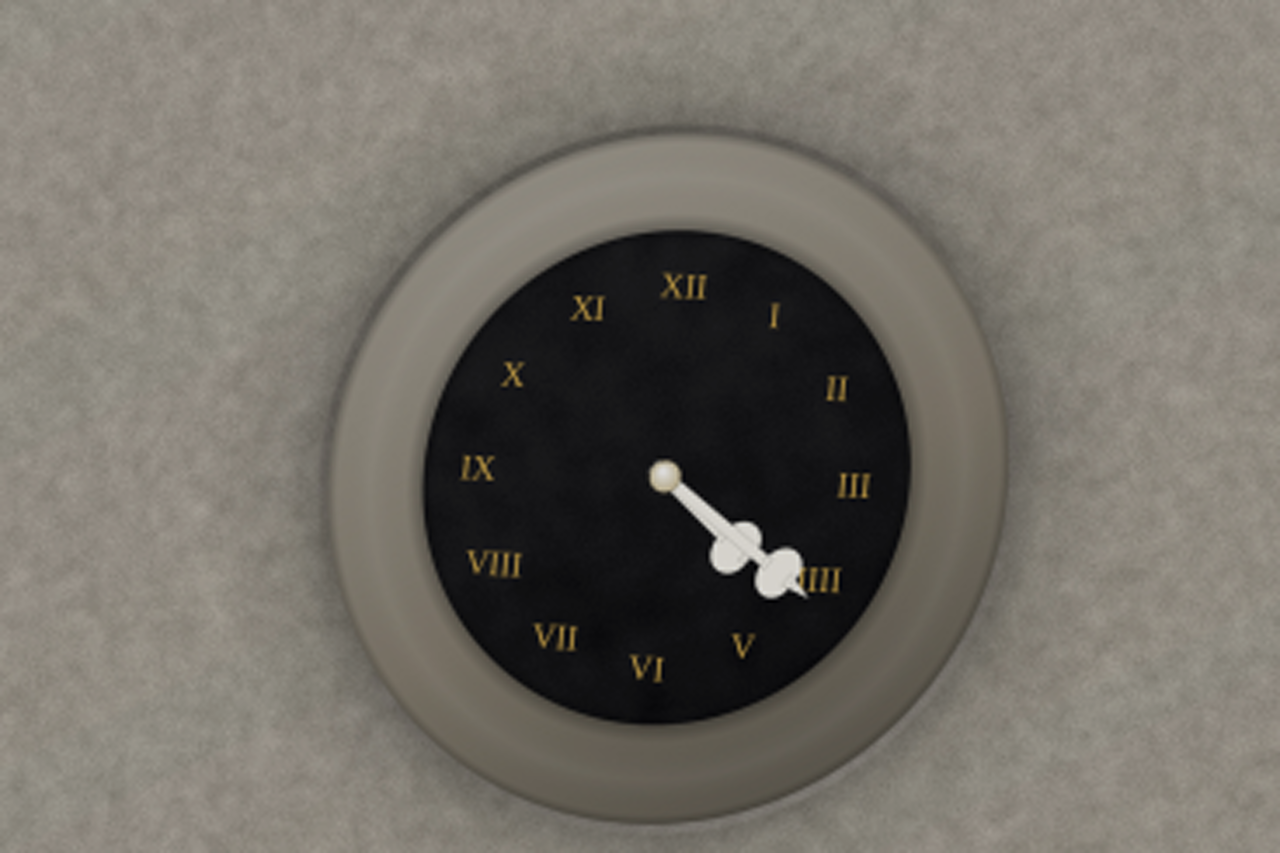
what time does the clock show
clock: 4:21
